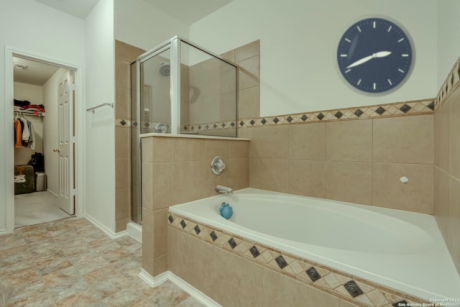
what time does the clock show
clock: 2:41
